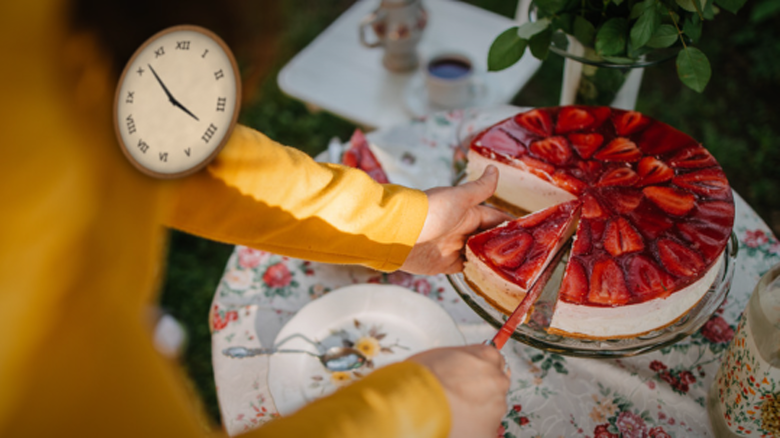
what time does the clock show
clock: 3:52
